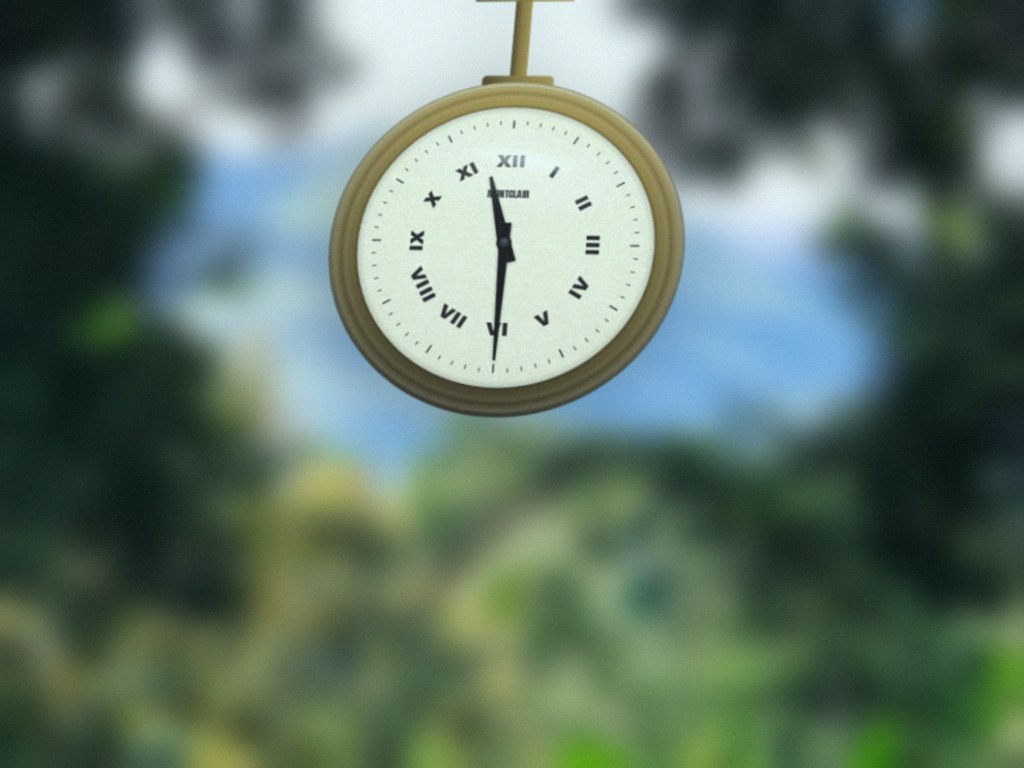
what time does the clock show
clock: 11:30
